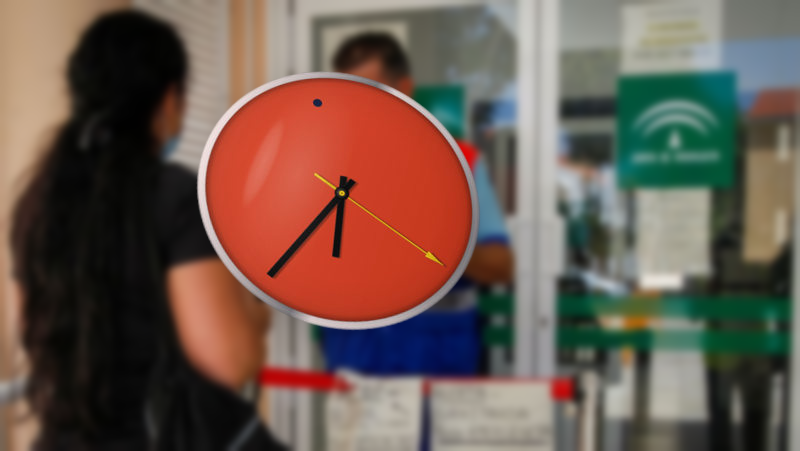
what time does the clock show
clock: 6:38:23
